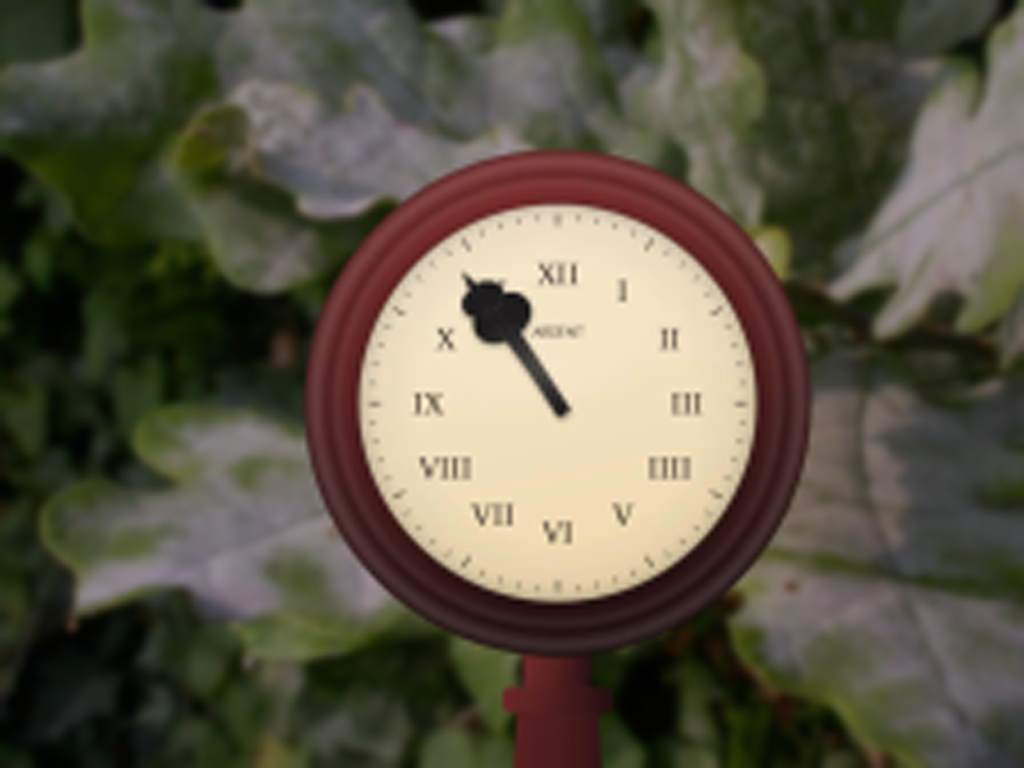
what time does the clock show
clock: 10:54
